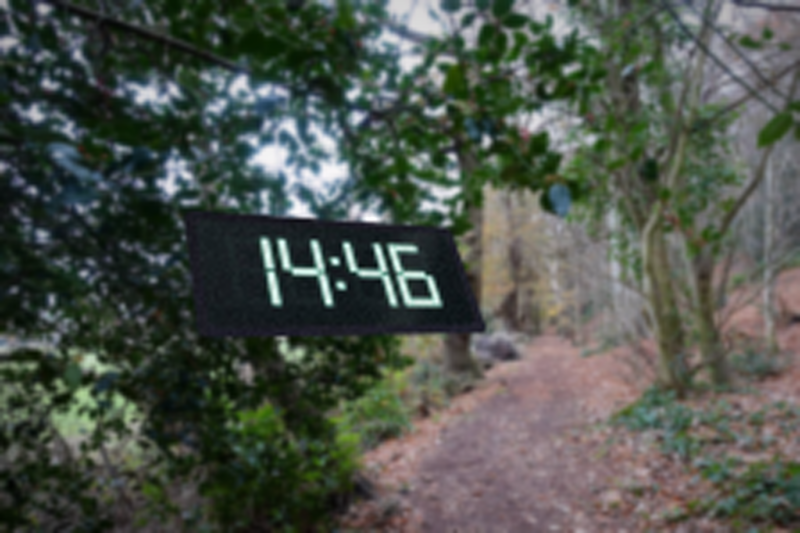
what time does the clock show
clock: 14:46
